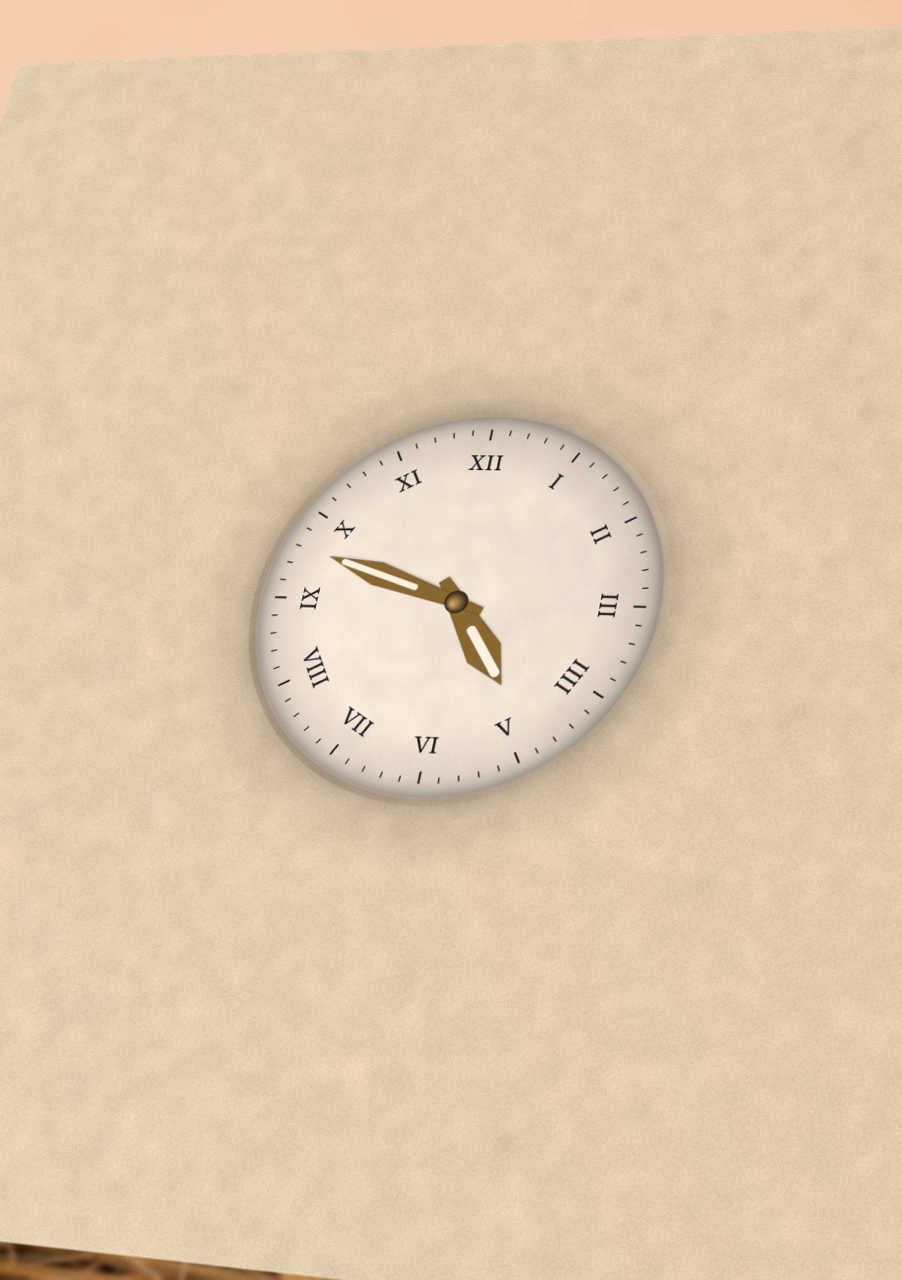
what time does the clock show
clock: 4:48
